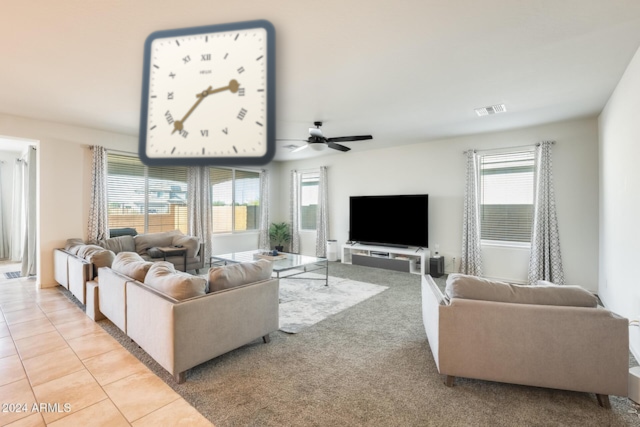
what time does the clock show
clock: 2:37
